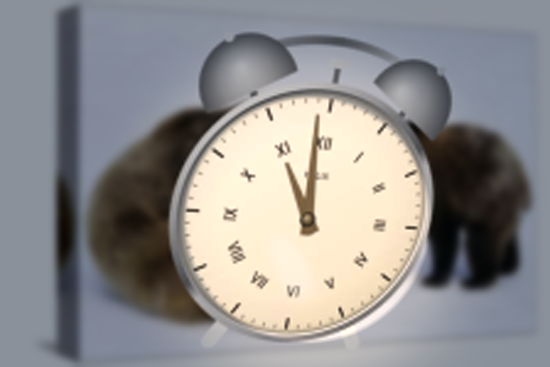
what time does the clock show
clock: 10:59
